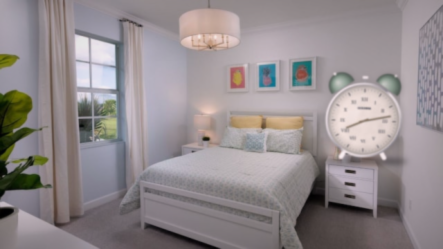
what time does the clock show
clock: 8:13
